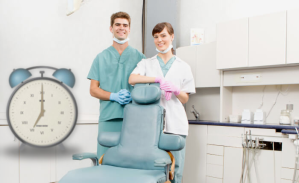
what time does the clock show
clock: 7:00
